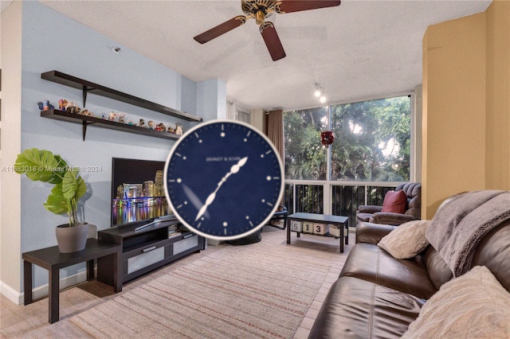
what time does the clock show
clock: 1:36
